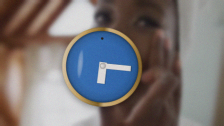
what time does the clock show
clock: 6:16
